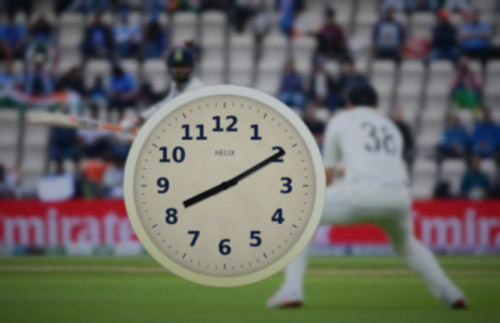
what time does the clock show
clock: 8:10
